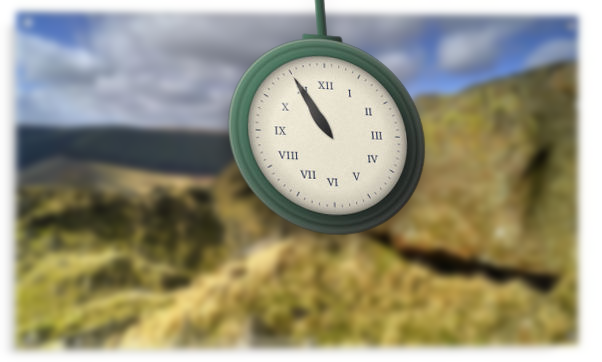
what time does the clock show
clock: 10:55
